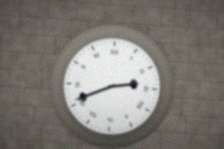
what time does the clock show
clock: 2:41
